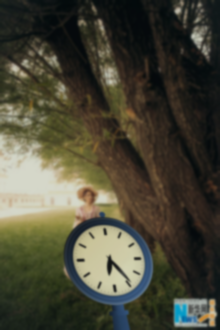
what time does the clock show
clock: 6:24
